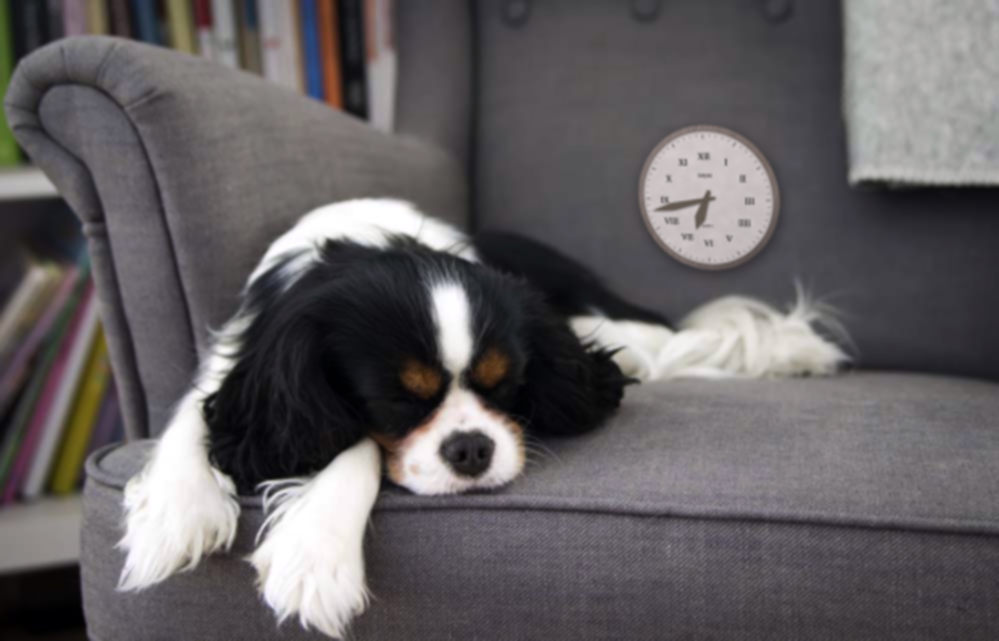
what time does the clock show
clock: 6:43
